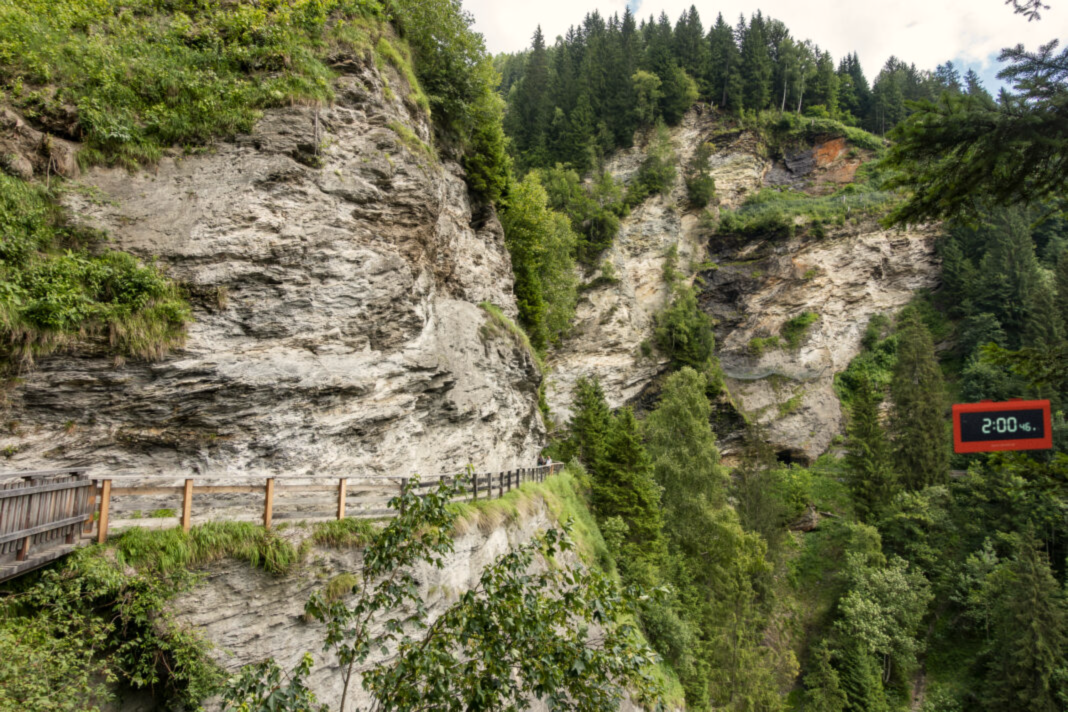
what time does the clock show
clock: 2:00
